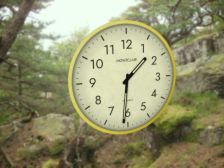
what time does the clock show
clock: 1:31
